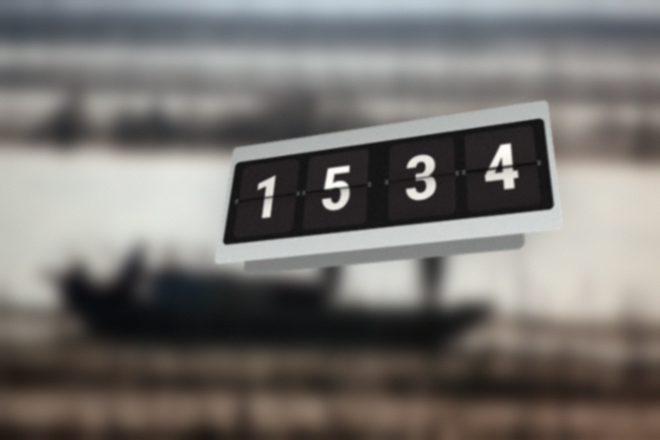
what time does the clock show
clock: 15:34
